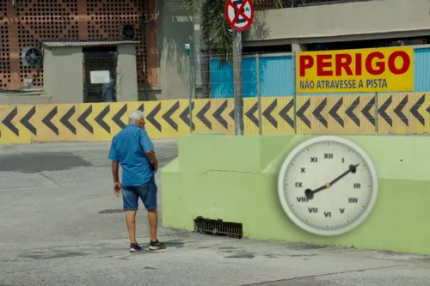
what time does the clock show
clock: 8:09
